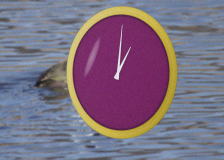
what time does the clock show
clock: 1:01
